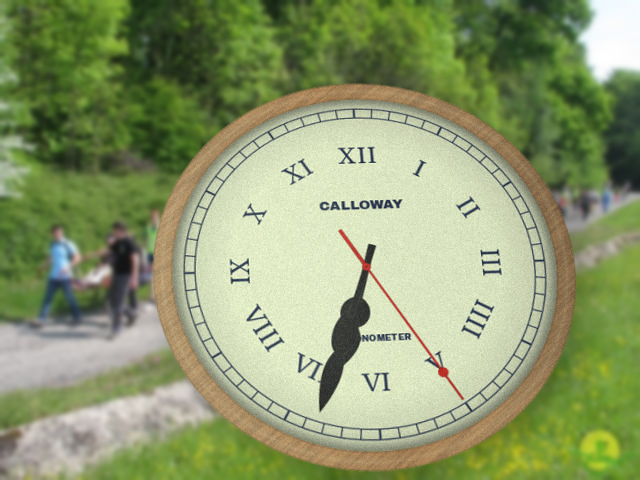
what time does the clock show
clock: 6:33:25
